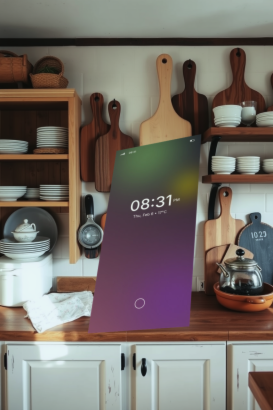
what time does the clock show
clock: 8:31
